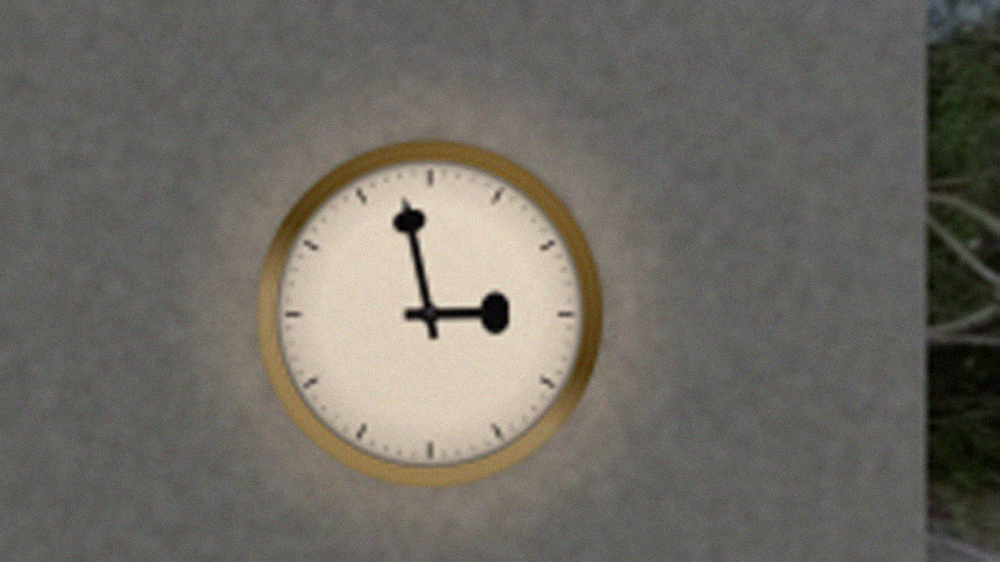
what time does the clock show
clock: 2:58
